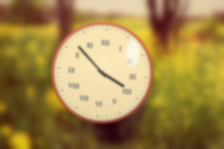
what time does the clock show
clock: 3:52
